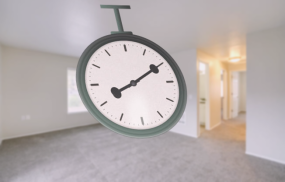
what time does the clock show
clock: 8:10
